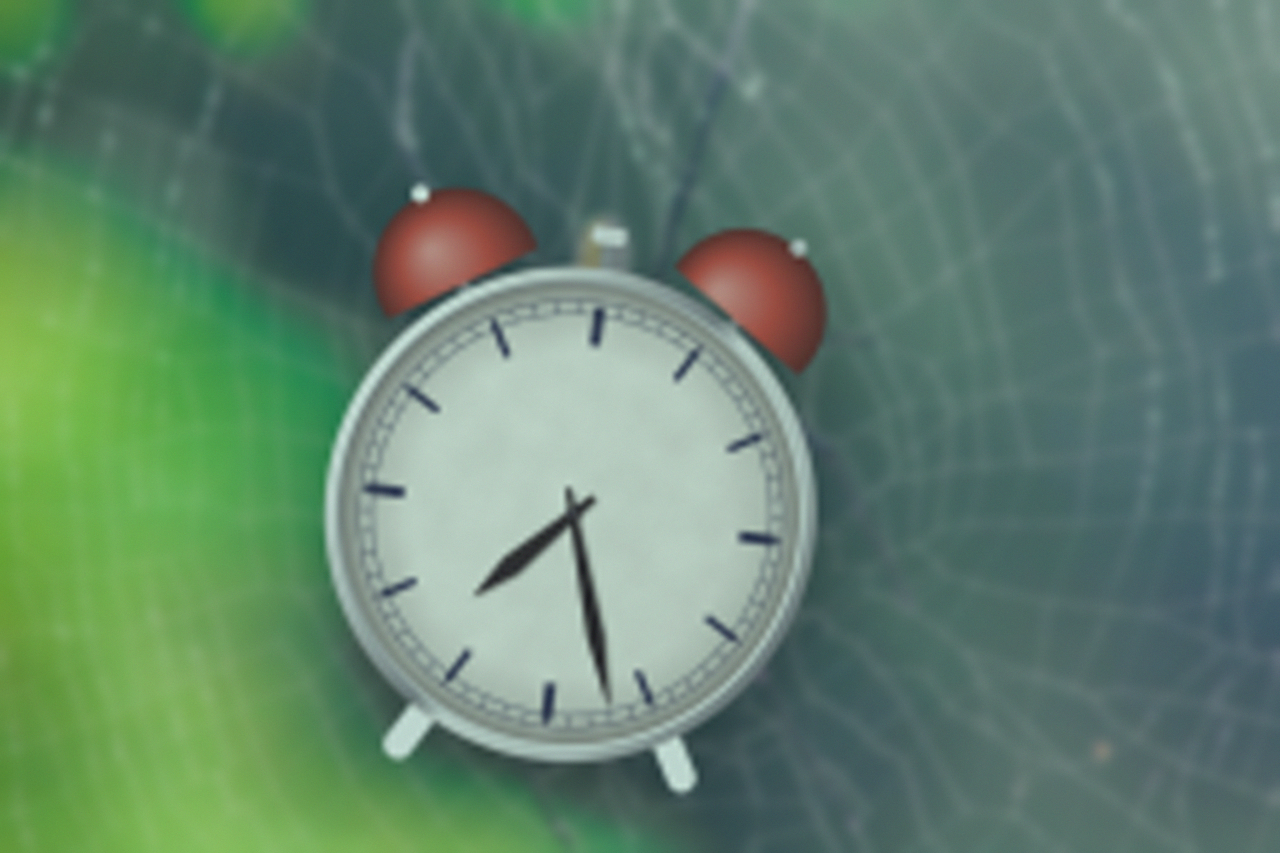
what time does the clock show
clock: 7:27
